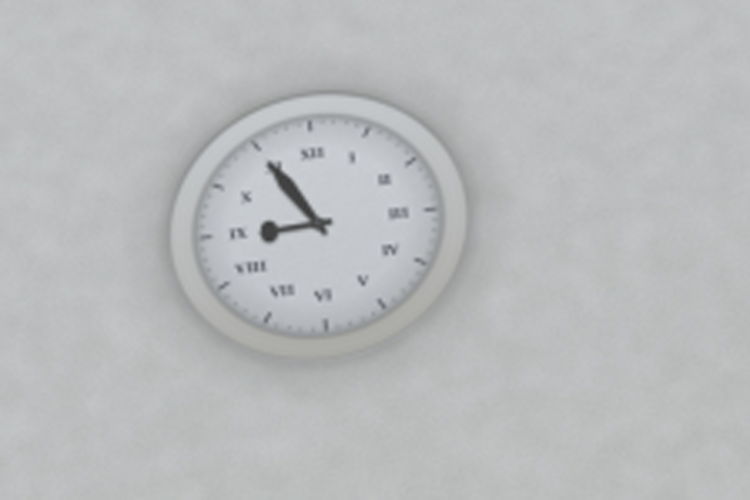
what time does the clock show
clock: 8:55
